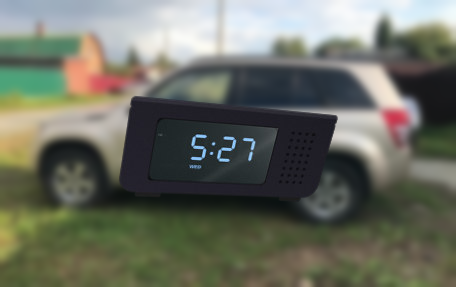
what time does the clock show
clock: 5:27
